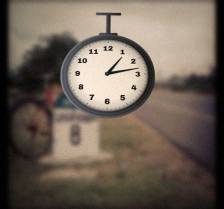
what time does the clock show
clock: 1:13
